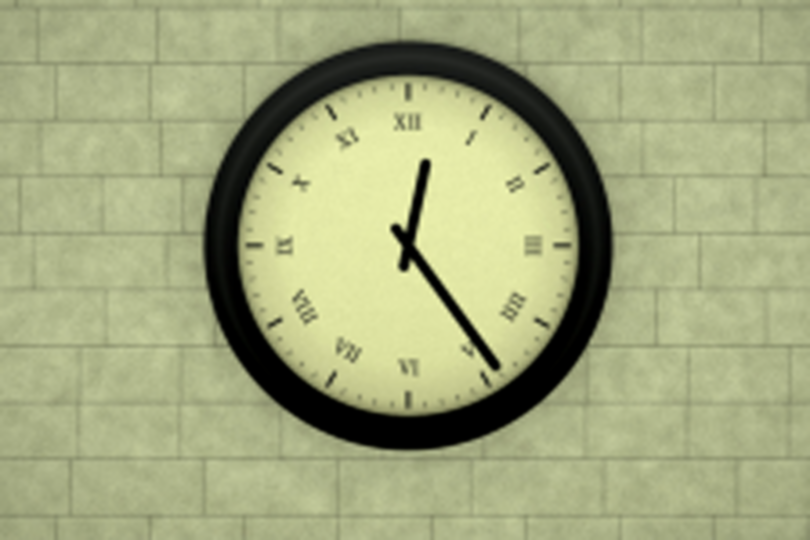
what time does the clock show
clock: 12:24
